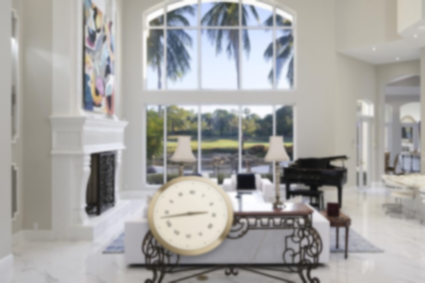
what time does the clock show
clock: 2:43
